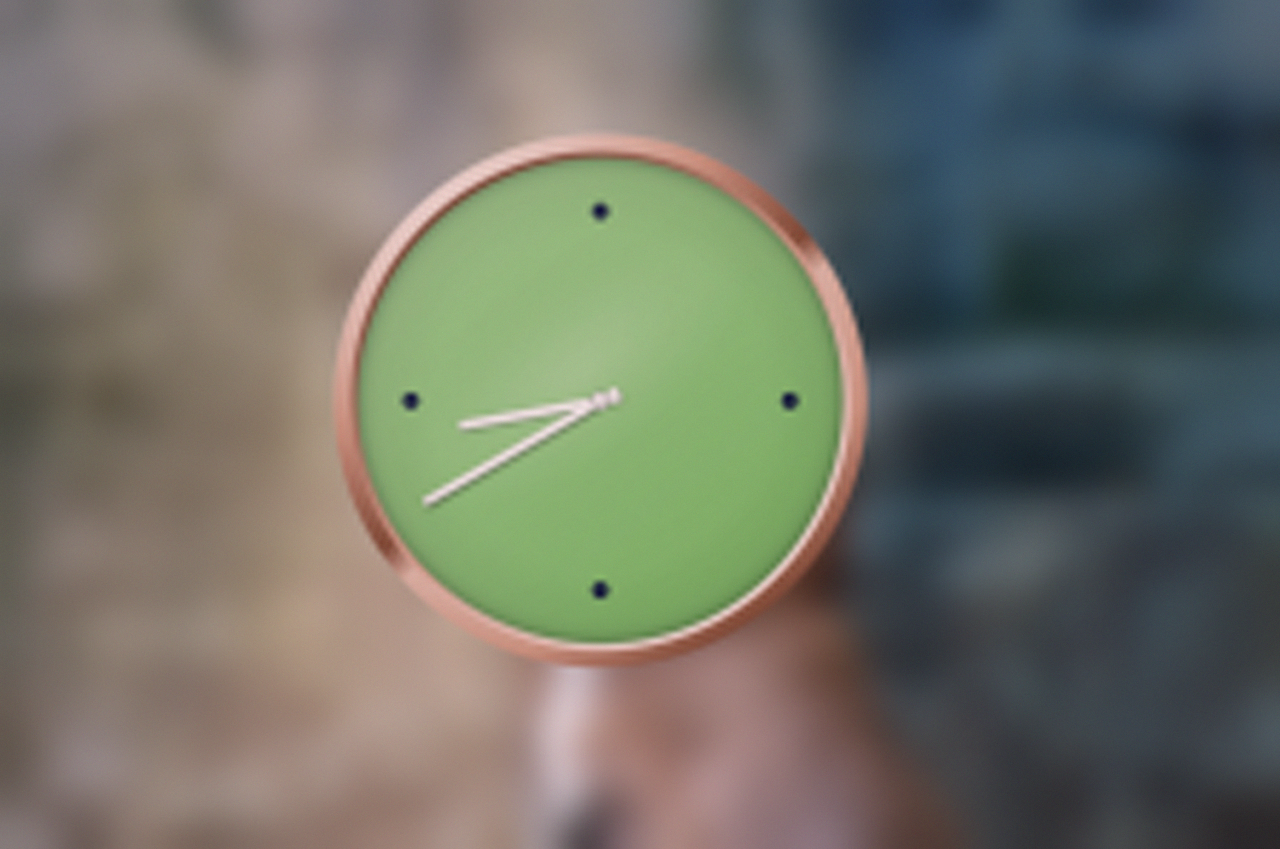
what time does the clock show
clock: 8:40
